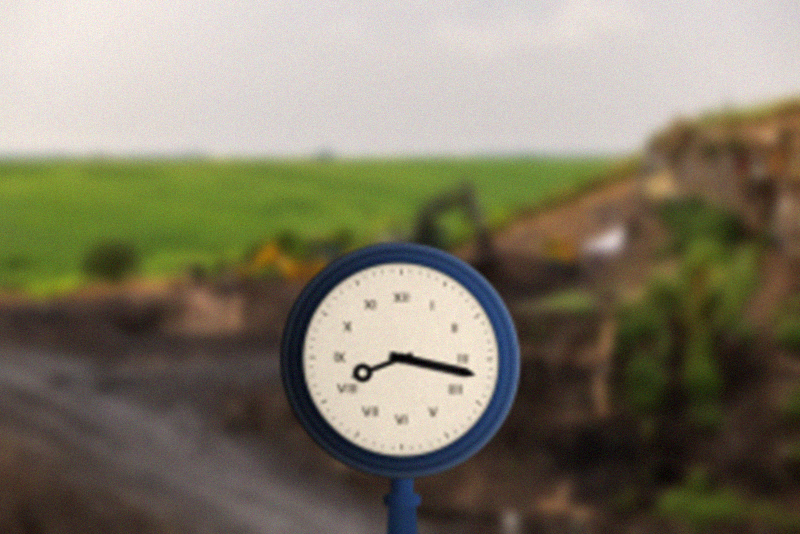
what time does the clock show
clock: 8:17
